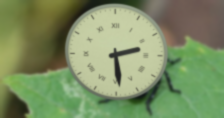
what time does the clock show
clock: 2:29
